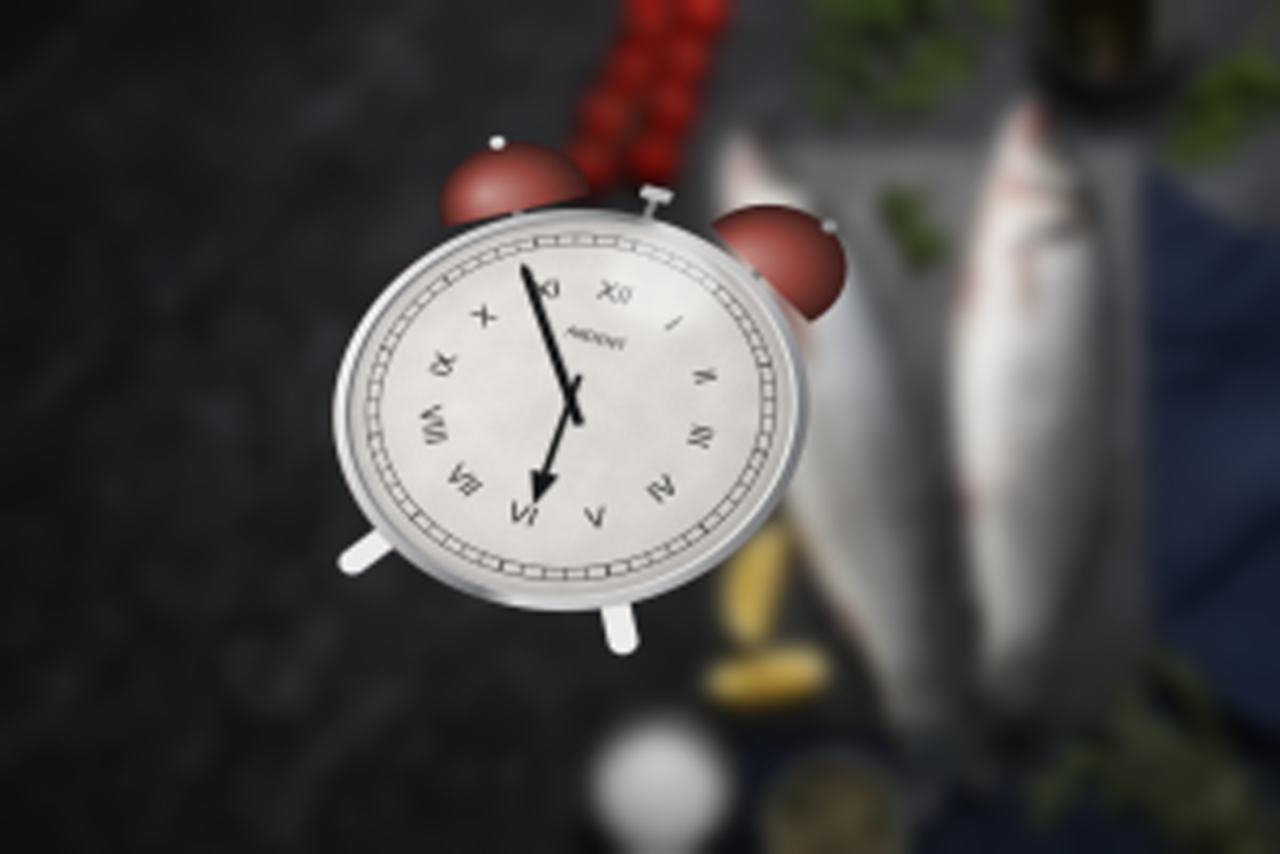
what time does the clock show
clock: 5:54
